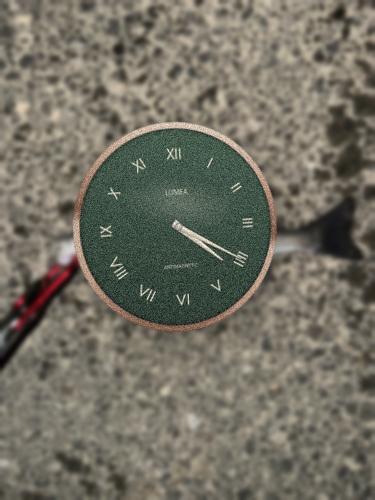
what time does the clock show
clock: 4:20
